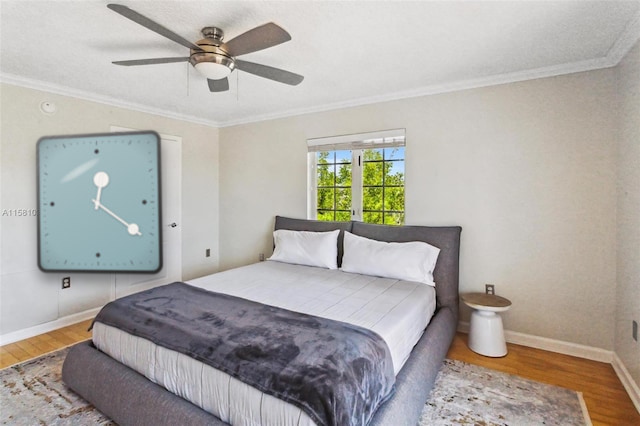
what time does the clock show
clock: 12:21
